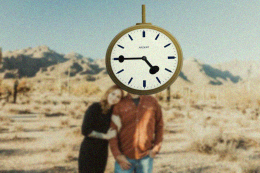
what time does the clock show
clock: 4:45
